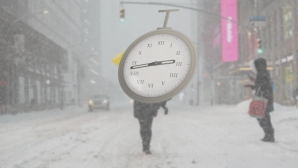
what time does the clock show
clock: 2:43
